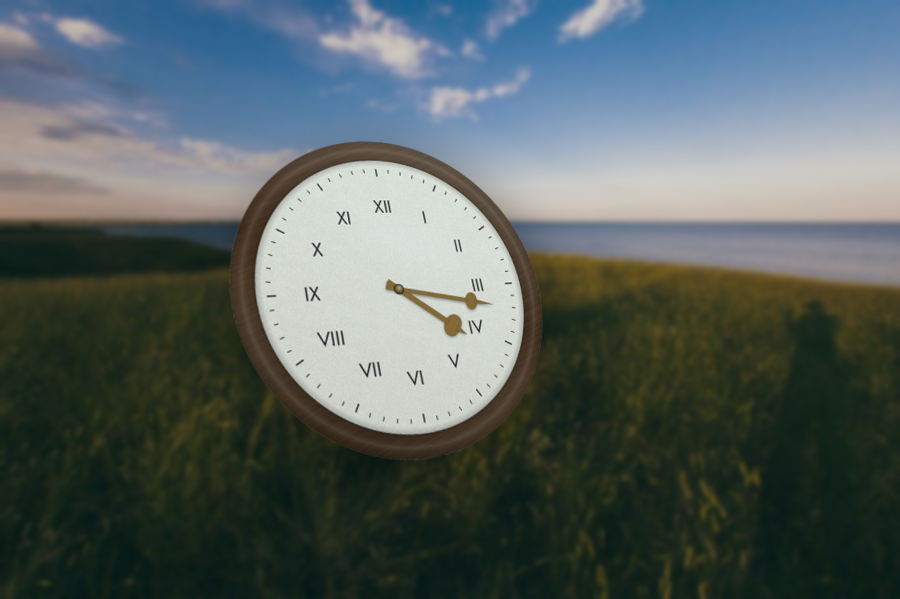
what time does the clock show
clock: 4:17
